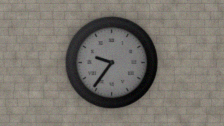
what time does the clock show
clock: 9:36
